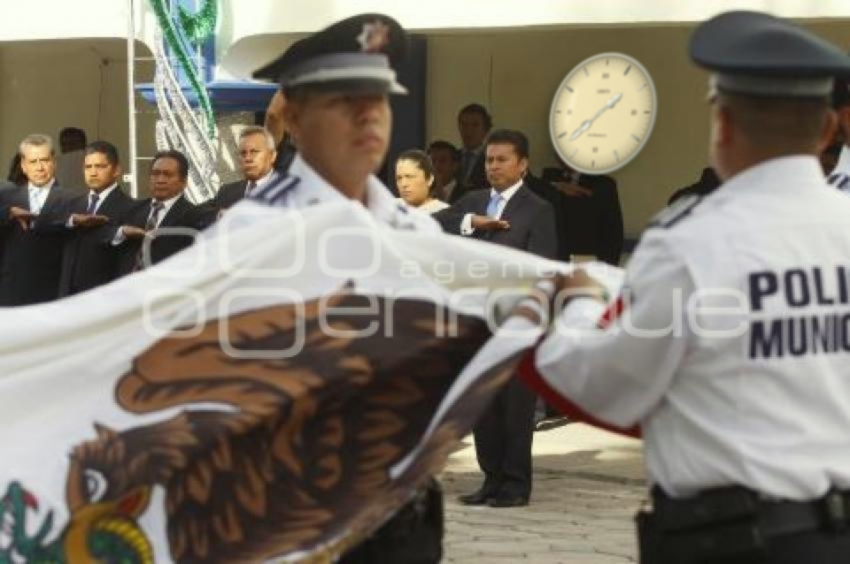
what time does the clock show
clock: 1:38
